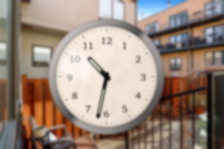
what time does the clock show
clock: 10:32
